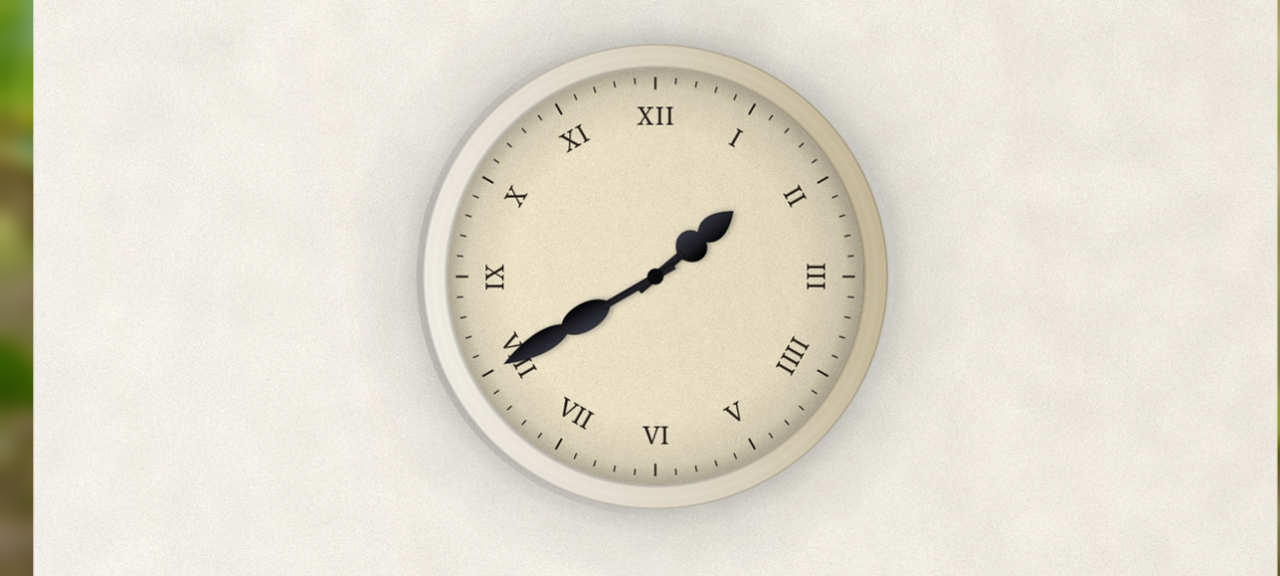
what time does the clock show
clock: 1:40
